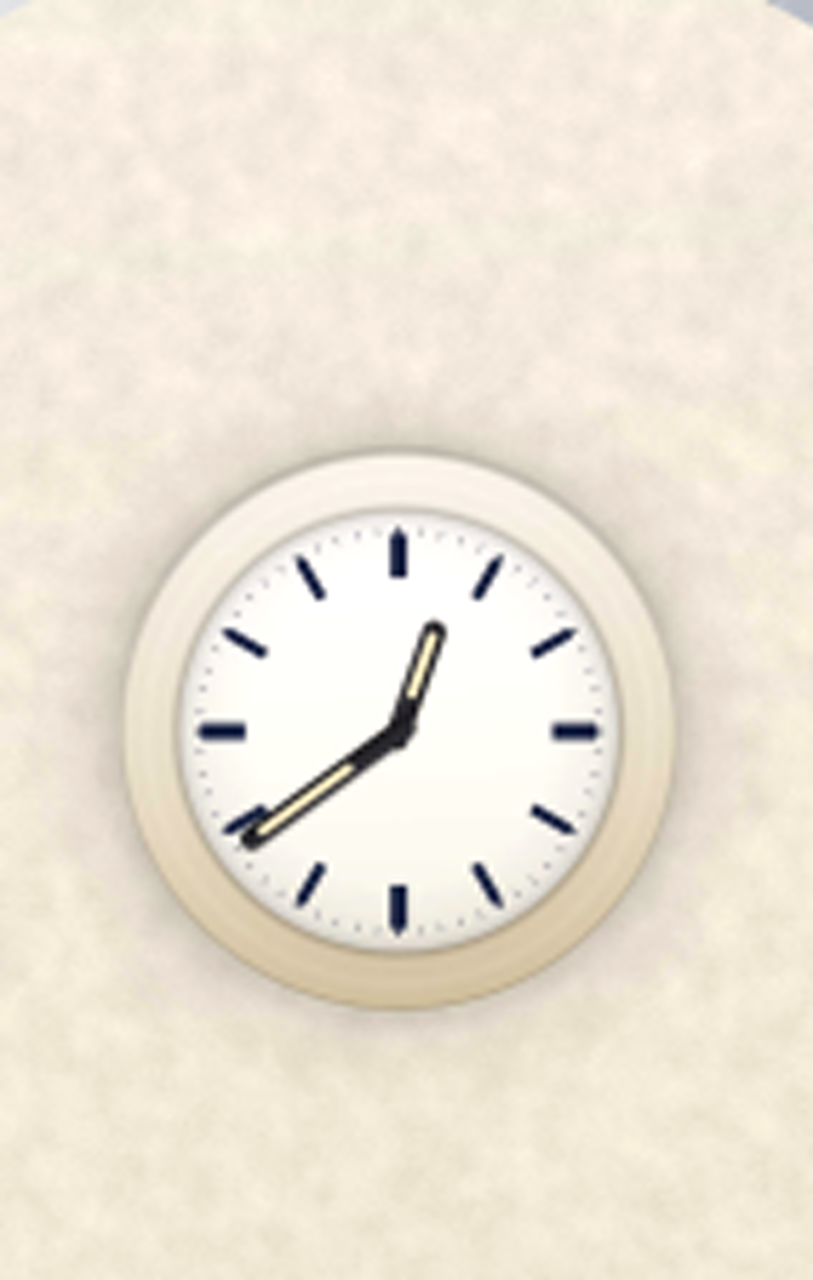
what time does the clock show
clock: 12:39
